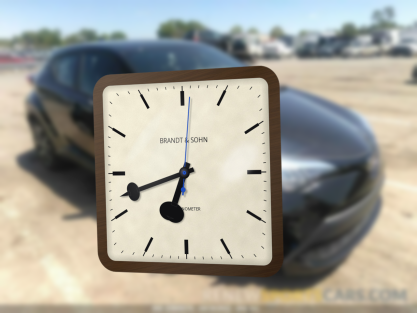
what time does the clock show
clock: 6:42:01
